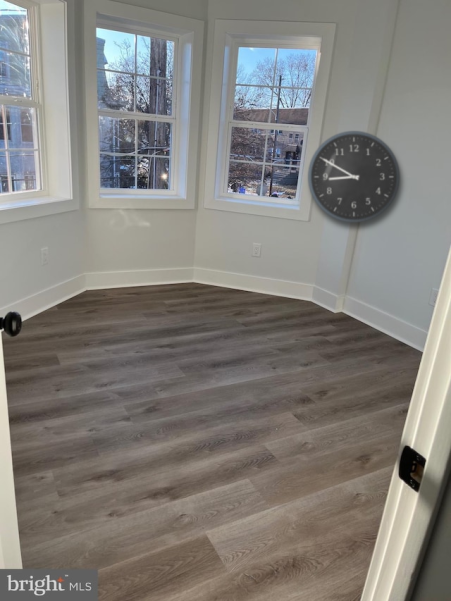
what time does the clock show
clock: 8:50
